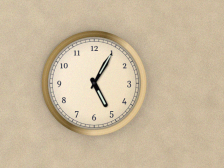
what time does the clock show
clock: 5:05
